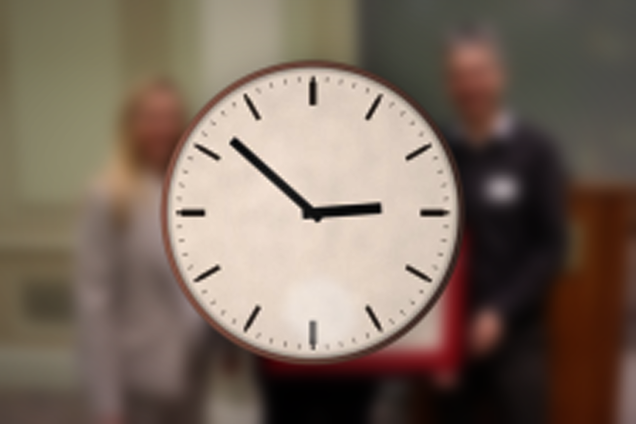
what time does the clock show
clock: 2:52
